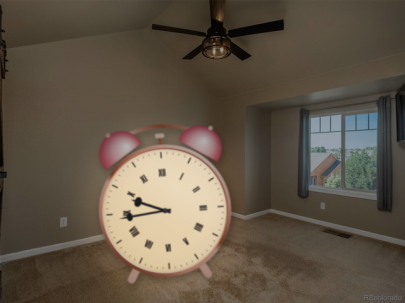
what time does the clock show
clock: 9:44
